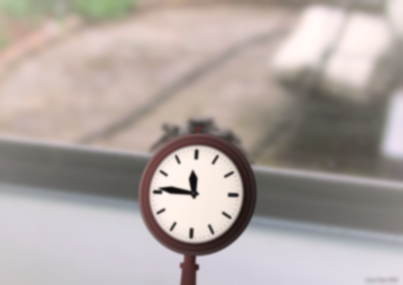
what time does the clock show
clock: 11:46
